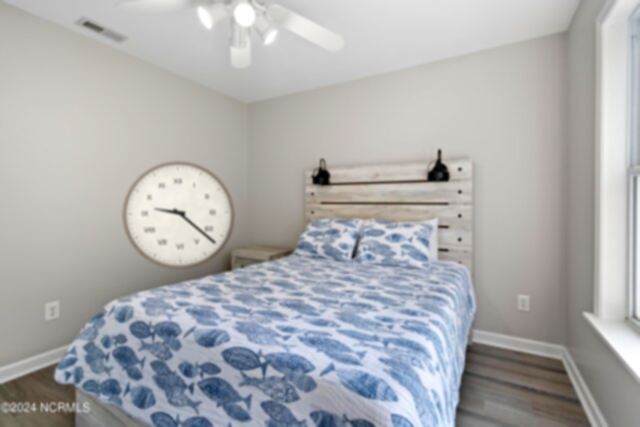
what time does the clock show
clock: 9:22
